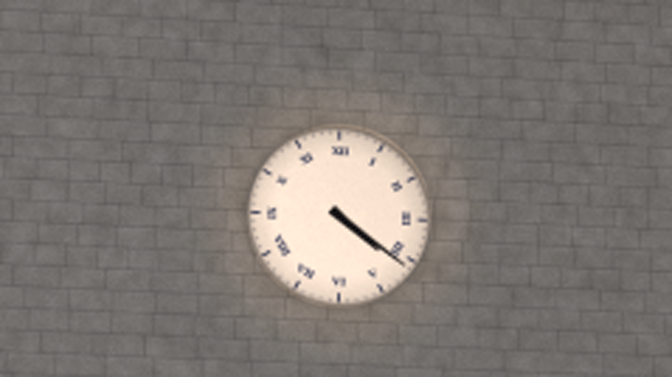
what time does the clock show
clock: 4:21
